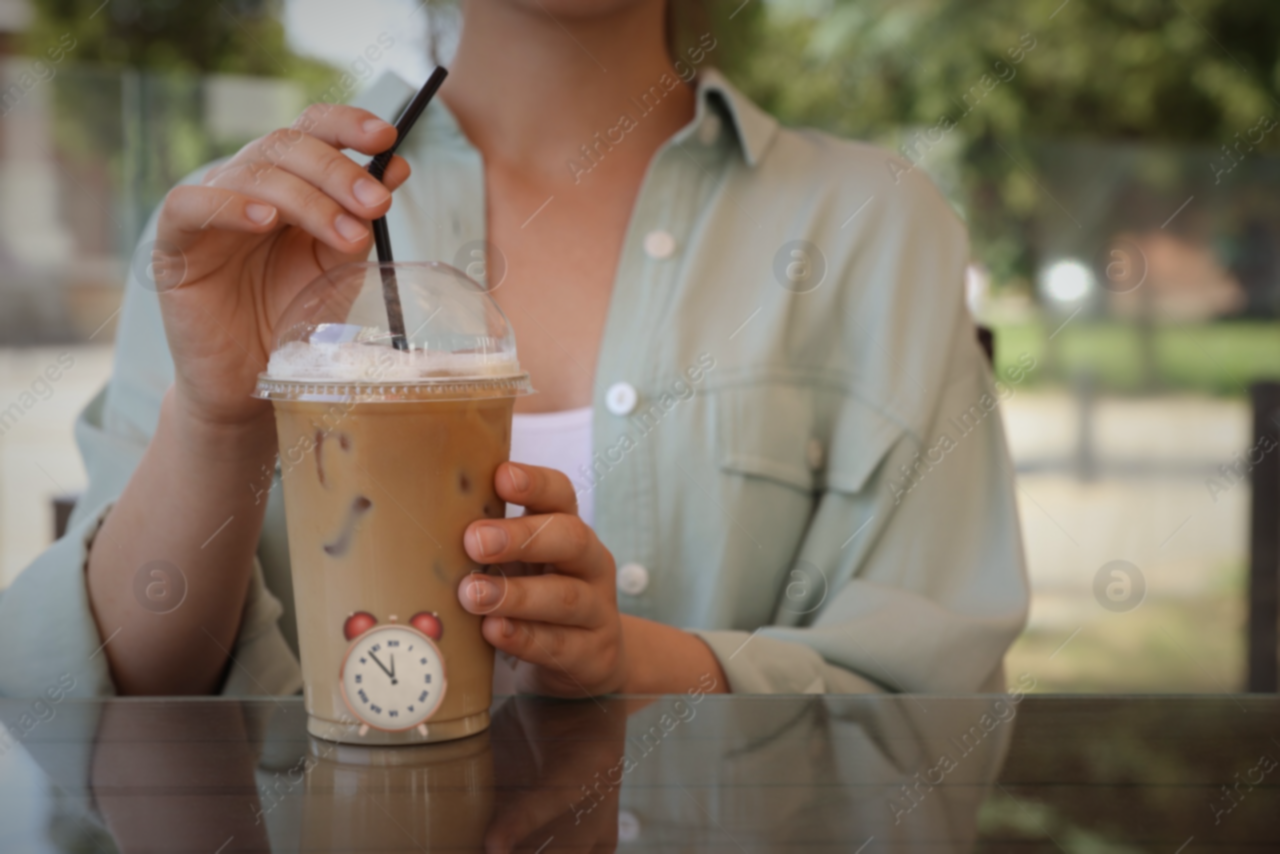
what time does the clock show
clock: 11:53
